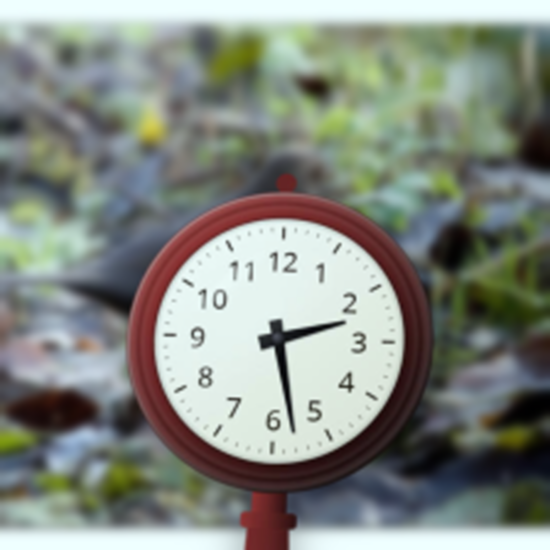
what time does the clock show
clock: 2:28
